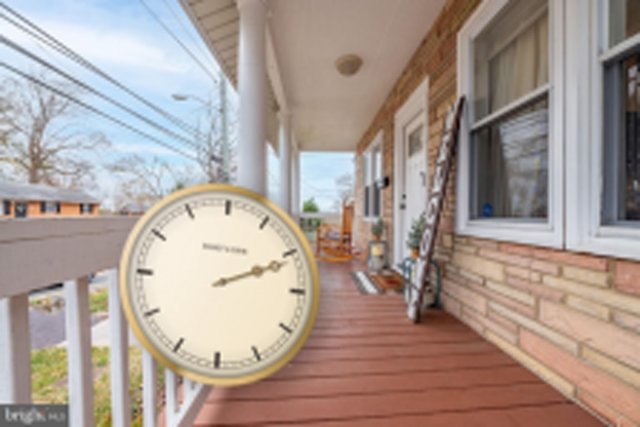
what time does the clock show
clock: 2:11
